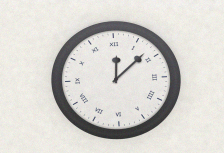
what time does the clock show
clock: 12:08
